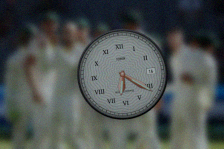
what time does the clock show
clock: 6:21
